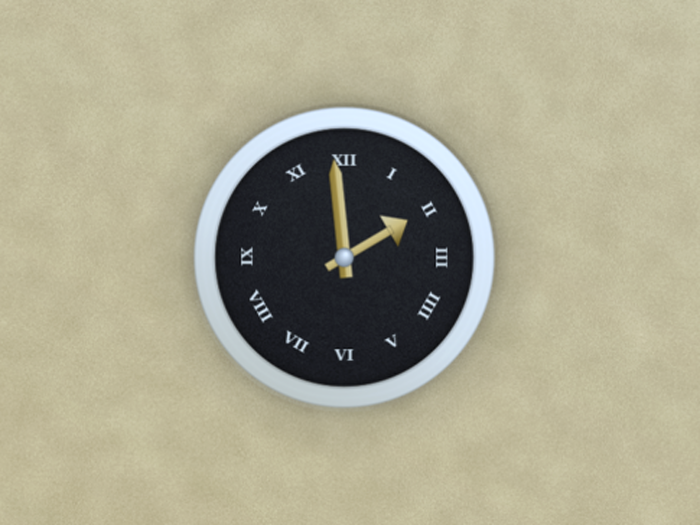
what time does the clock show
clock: 1:59
